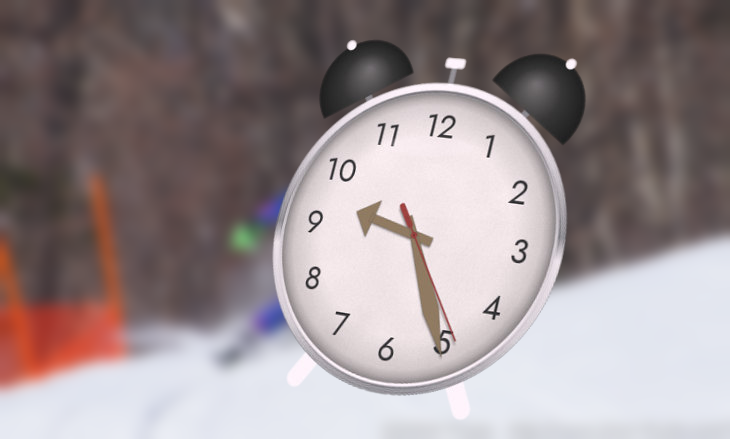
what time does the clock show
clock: 9:25:24
